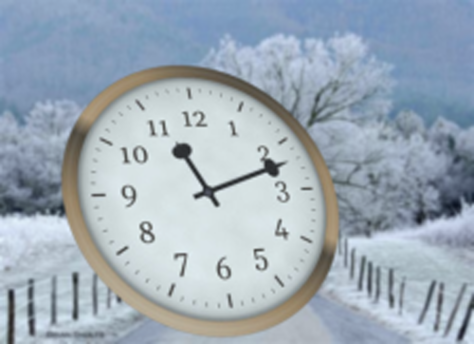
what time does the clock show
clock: 11:12
